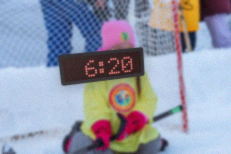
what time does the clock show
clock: 6:20
